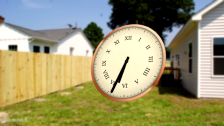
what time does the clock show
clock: 6:34
